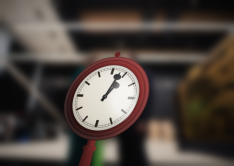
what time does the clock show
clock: 1:03
